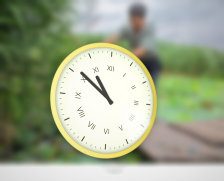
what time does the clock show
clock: 10:51
